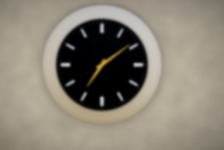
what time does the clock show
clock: 7:09
